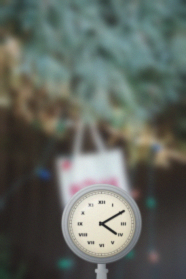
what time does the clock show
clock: 4:10
